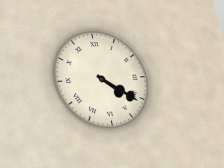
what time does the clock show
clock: 4:21
